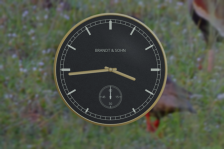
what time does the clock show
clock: 3:44
